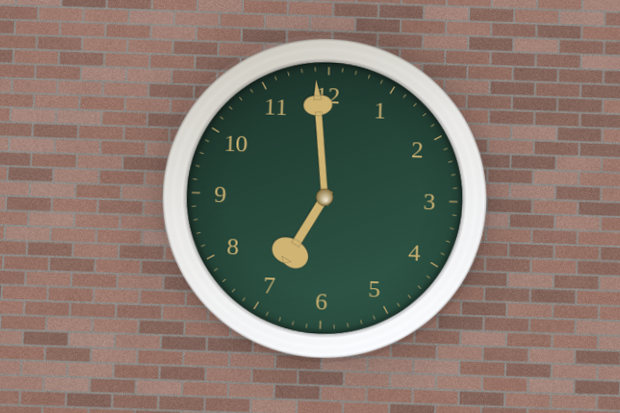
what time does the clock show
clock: 6:59
